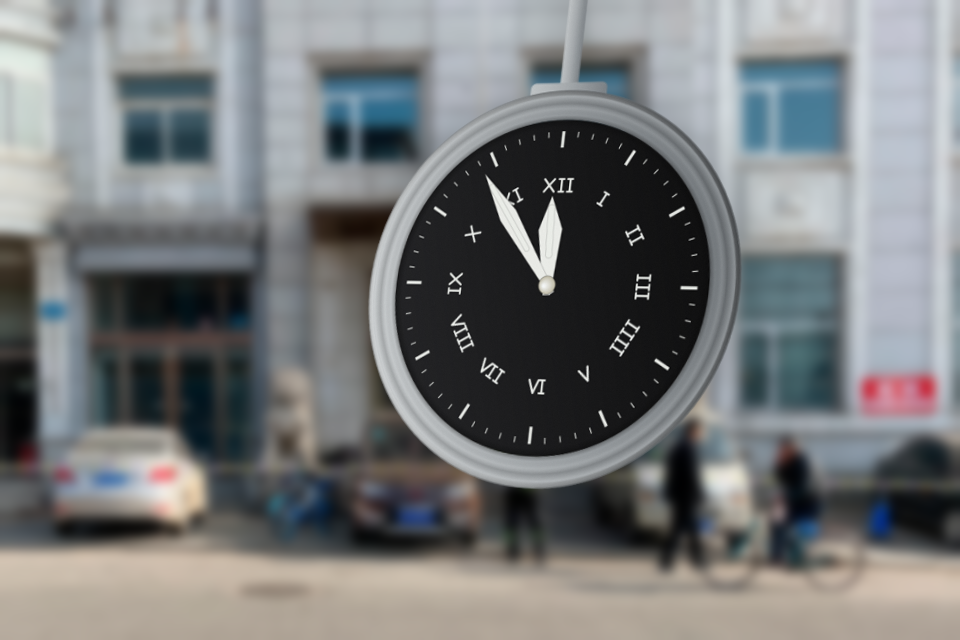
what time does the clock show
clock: 11:54
